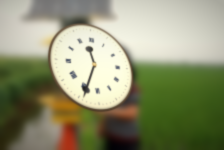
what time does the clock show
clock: 11:34
